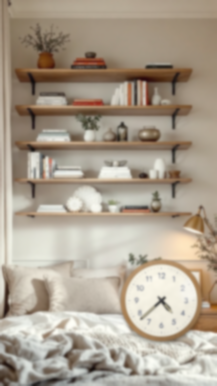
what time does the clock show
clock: 4:38
